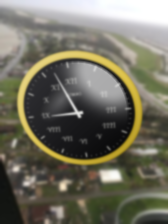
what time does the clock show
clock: 8:57
